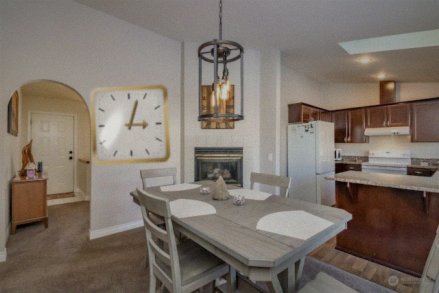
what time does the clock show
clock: 3:03
